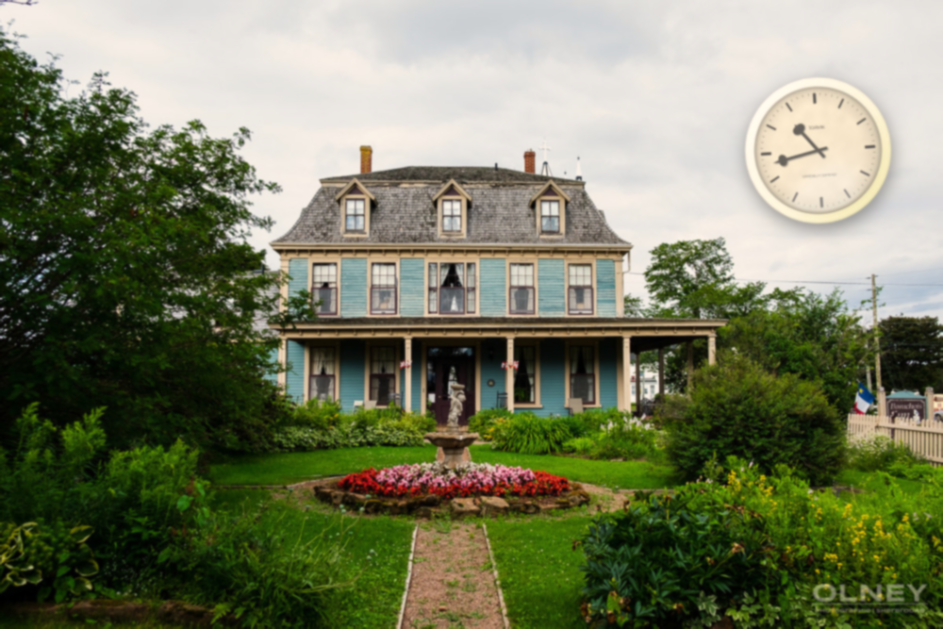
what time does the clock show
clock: 10:43
